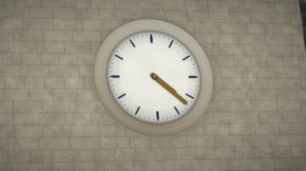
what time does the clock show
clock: 4:22
